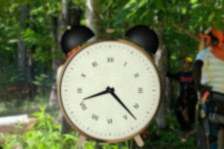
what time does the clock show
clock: 8:23
